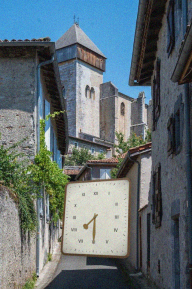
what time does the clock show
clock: 7:30
